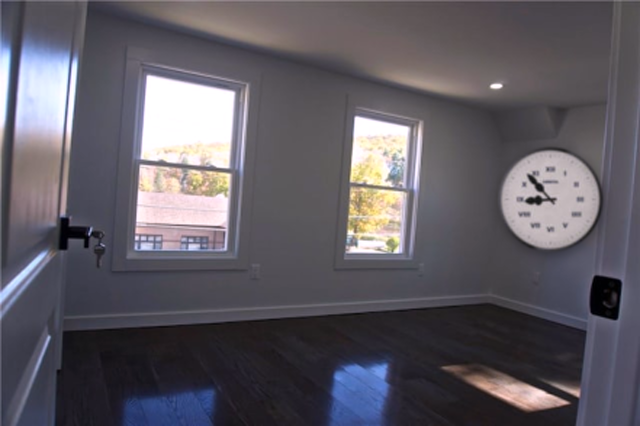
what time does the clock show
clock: 8:53
